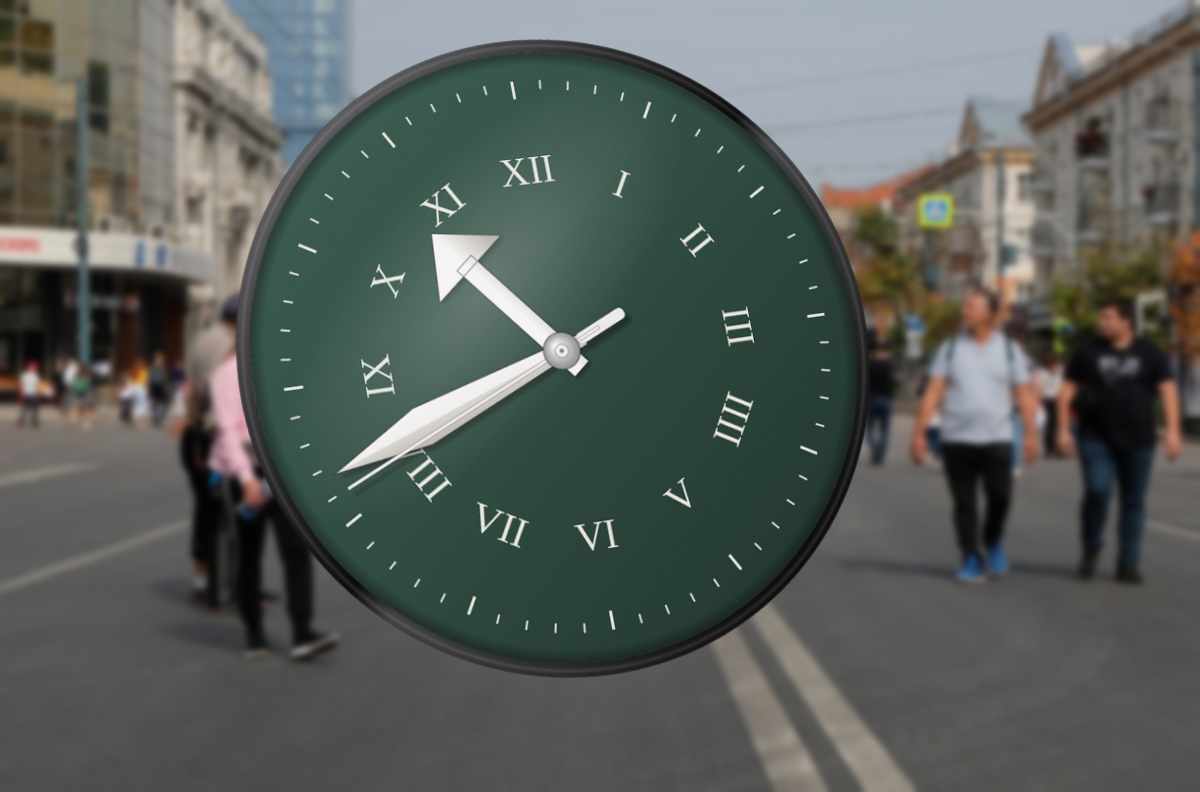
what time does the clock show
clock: 10:41:41
